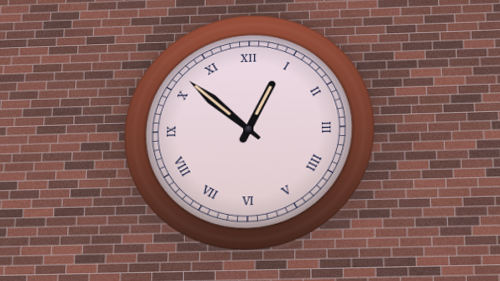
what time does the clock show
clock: 12:52
